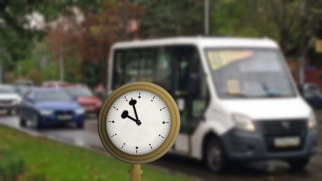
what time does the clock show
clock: 9:57
